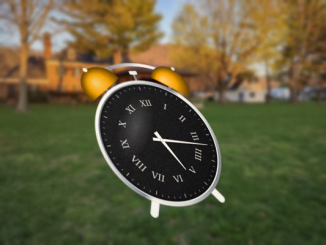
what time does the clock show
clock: 5:17
